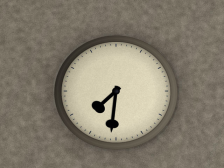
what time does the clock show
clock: 7:31
